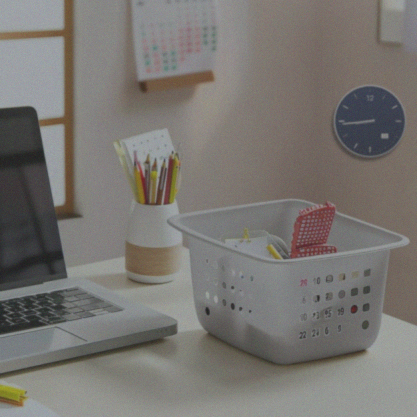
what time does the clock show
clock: 8:44
